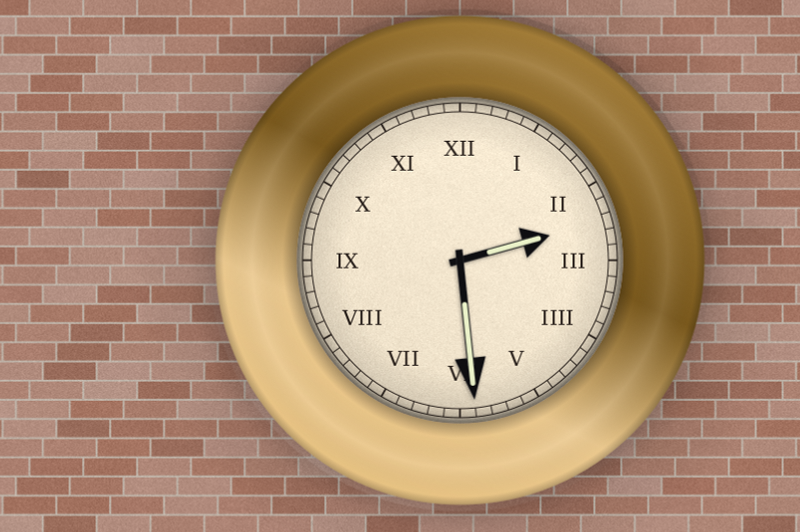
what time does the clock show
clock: 2:29
